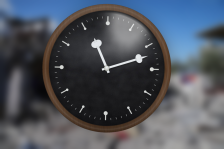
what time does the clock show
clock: 11:12
